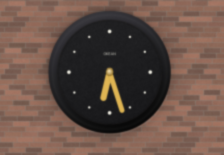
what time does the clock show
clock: 6:27
